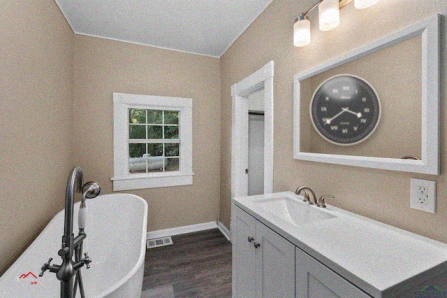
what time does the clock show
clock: 3:39
